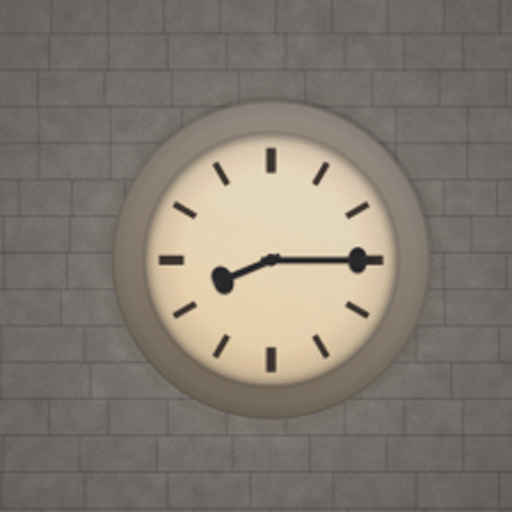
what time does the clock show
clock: 8:15
